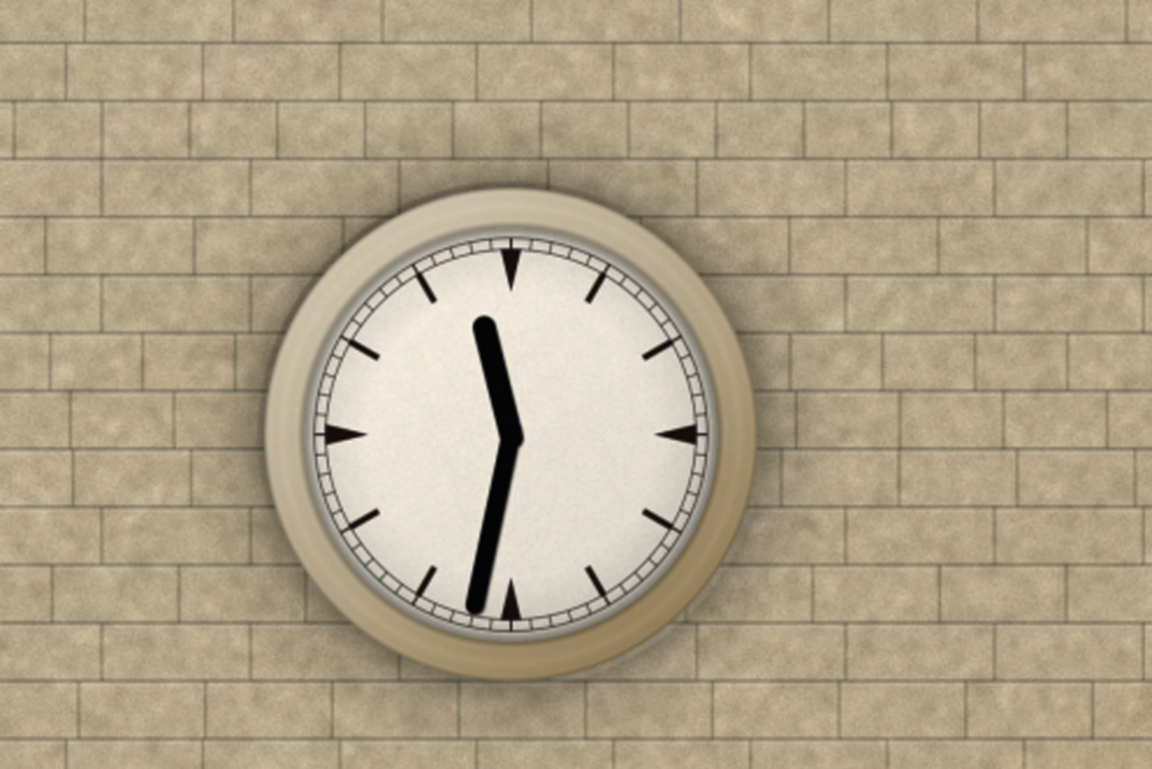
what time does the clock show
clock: 11:32
